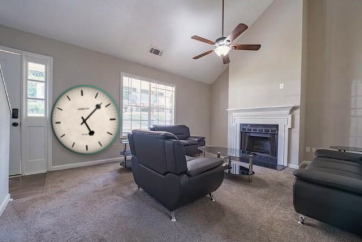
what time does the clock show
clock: 5:08
